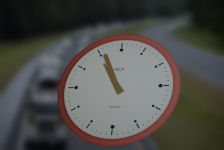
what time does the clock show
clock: 10:56
